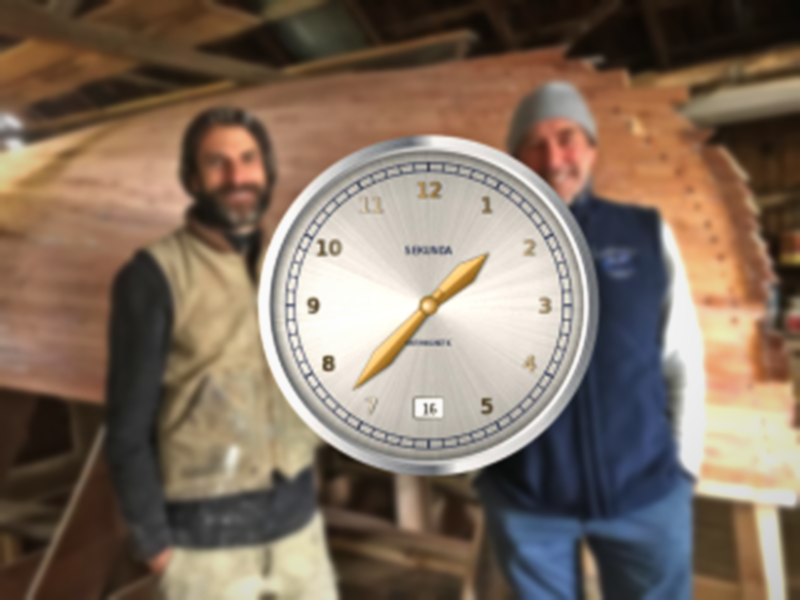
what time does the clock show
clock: 1:37
